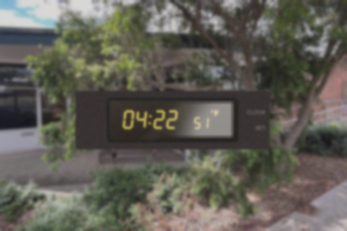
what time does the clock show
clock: 4:22
